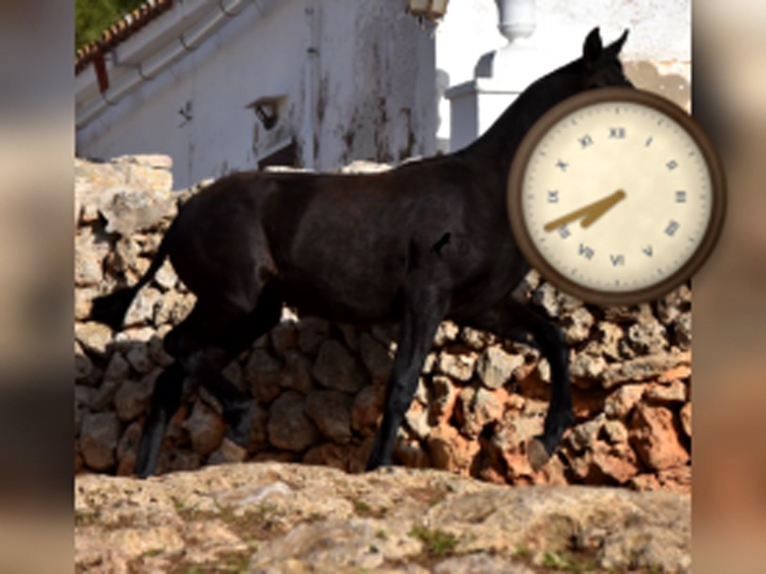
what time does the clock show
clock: 7:41
